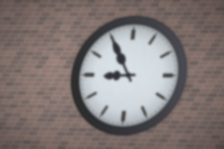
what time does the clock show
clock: 8:55
